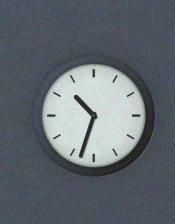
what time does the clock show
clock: 10:33
